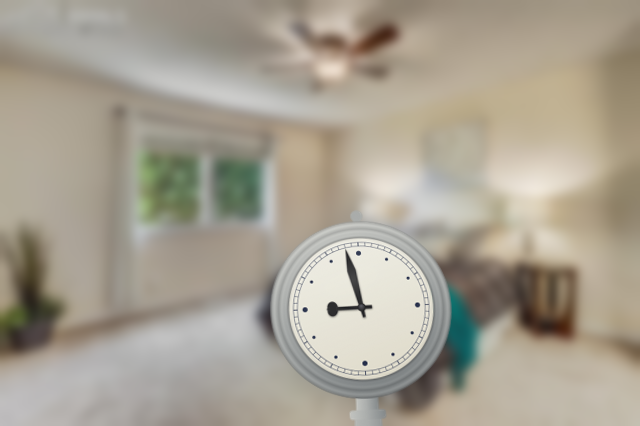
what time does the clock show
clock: 8:58
